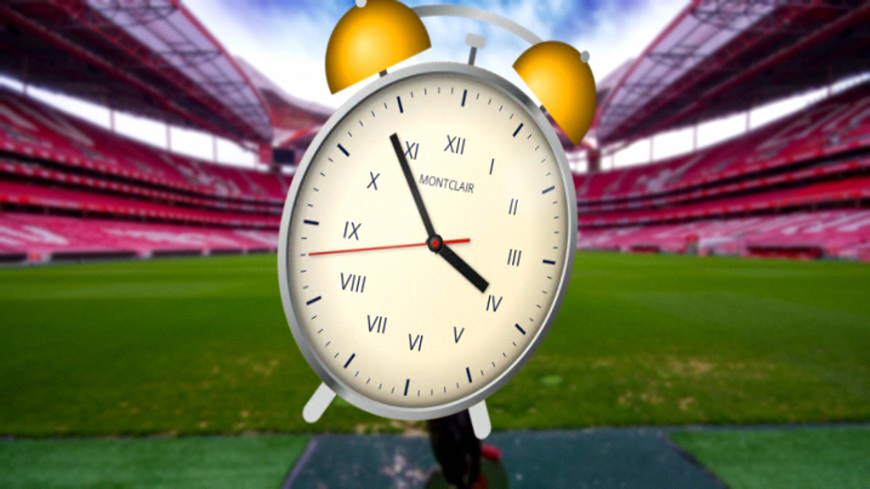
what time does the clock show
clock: 3:53:43
